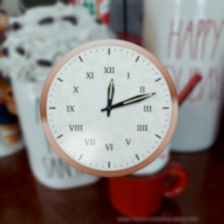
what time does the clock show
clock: 12:12
